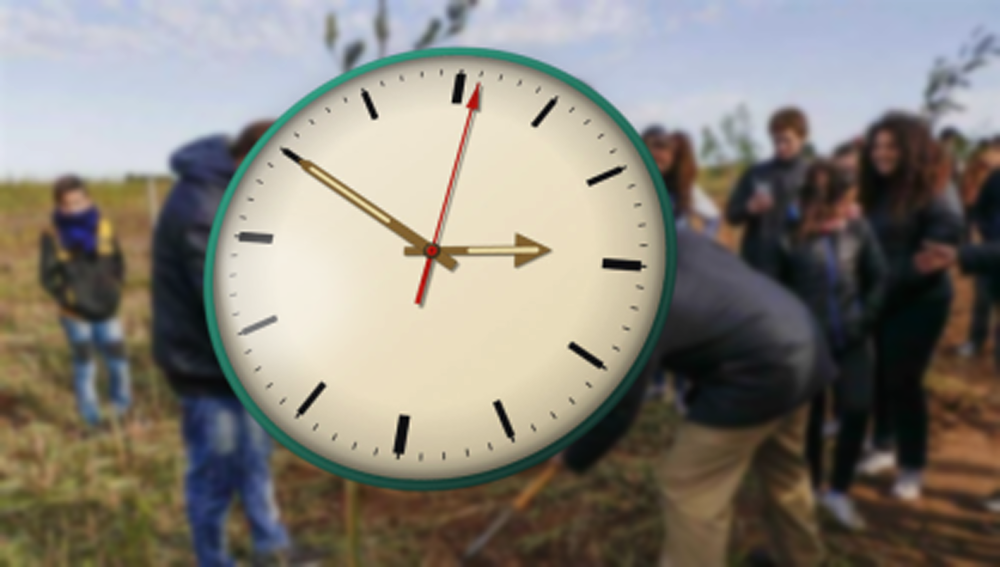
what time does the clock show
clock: 2:50:01
